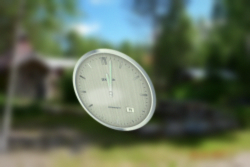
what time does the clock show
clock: 12:02
